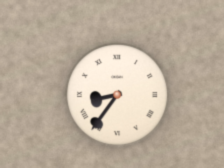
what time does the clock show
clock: 8:36
